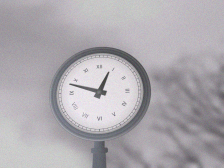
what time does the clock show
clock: 12:48
